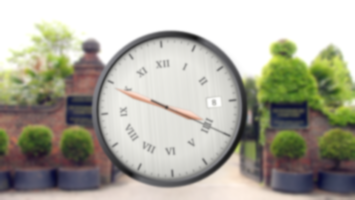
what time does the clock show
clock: 3:49:20
